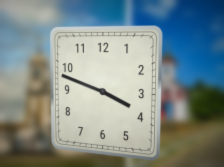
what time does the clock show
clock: 3:48
